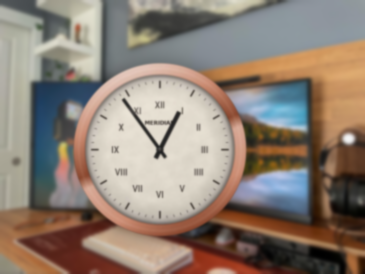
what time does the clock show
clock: 12:54
